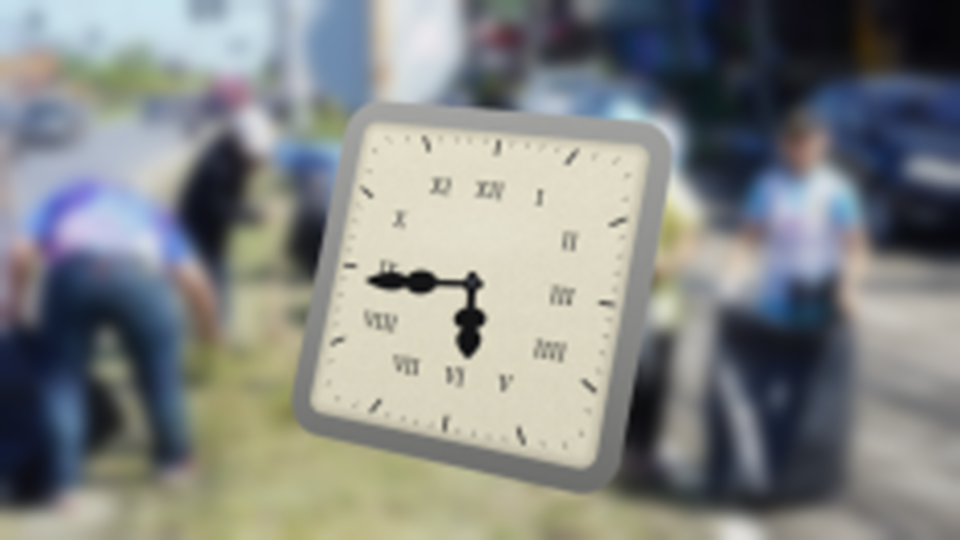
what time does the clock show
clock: 5:44
